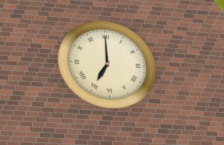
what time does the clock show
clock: 7:00
